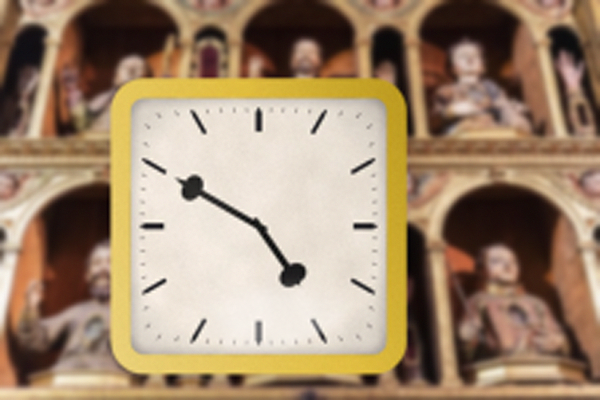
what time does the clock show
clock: 4:50
